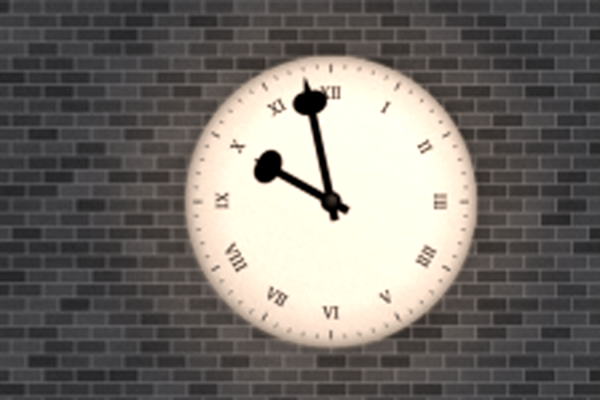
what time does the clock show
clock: 9:58
